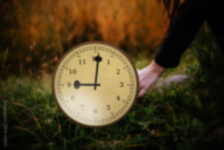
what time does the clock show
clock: 9:01
